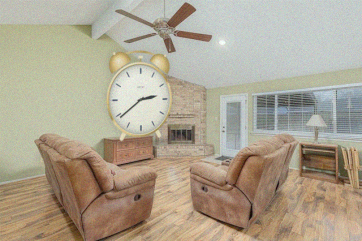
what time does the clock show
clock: 2:39
